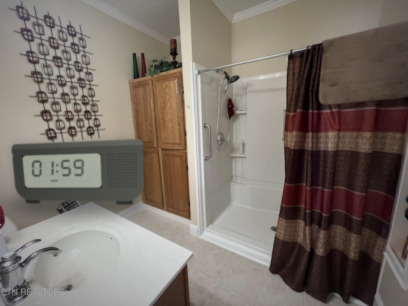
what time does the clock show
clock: 1:59
